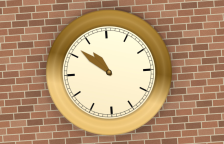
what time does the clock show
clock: 10:52
